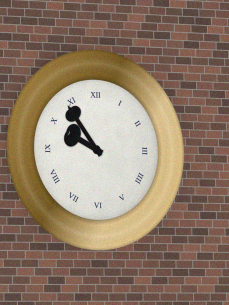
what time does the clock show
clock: 9:54
